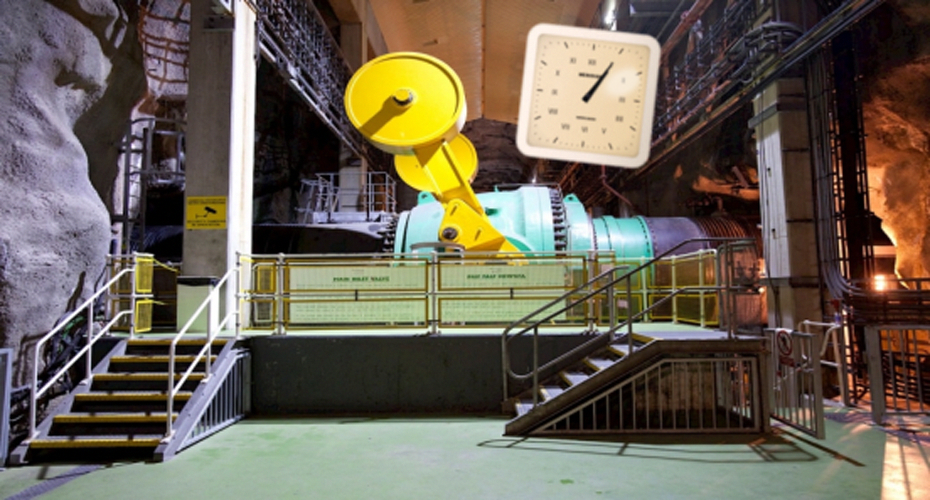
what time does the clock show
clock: 1:05
